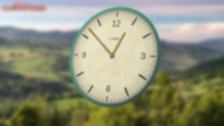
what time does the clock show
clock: 12:52
